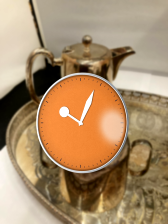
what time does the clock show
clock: 10:04
